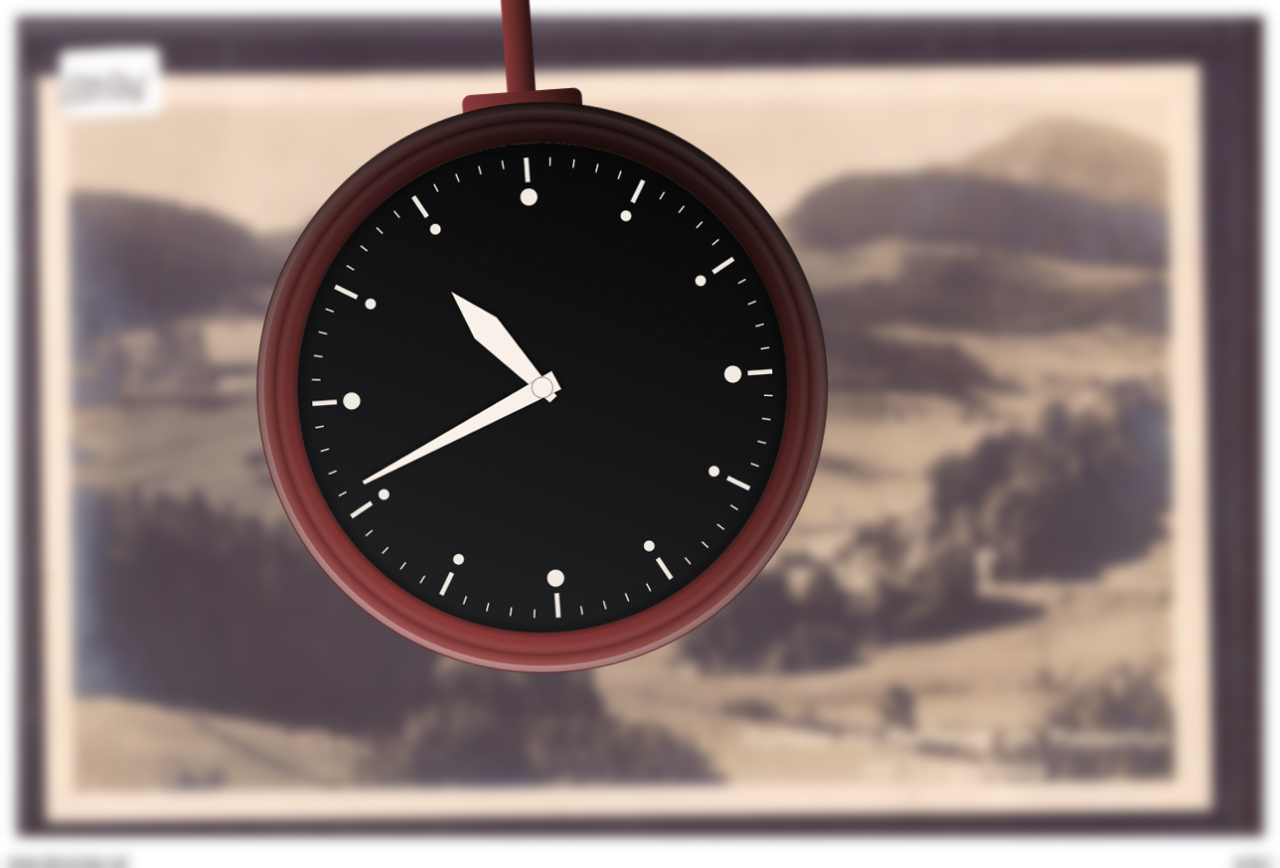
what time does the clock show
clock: 10:41
